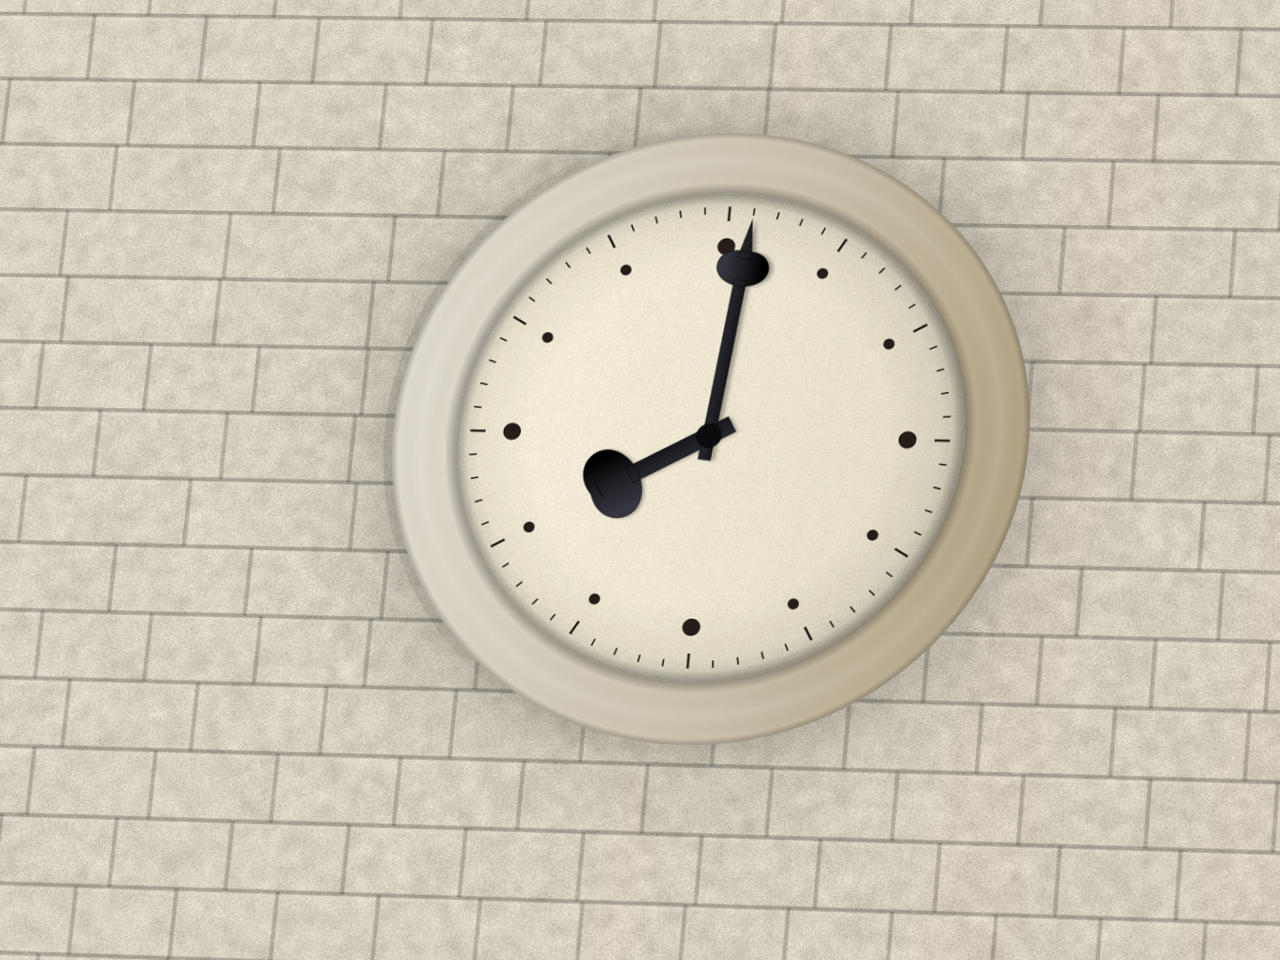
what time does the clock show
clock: 8:01
